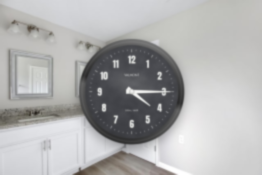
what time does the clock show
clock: 4:15
